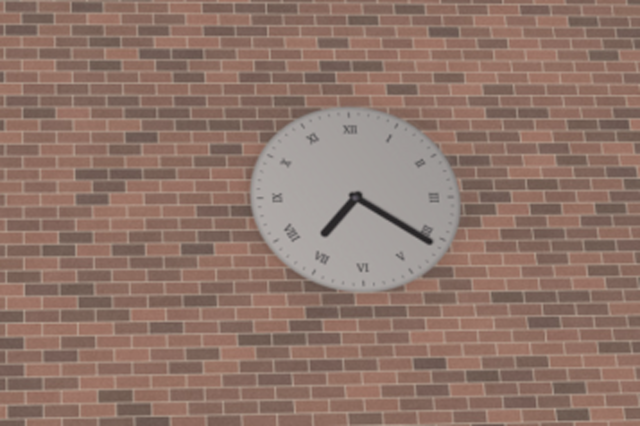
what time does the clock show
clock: 7:21
